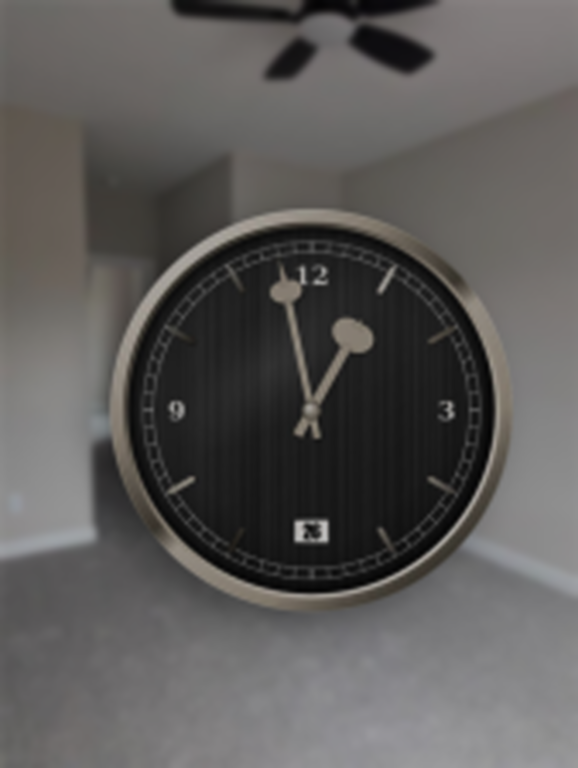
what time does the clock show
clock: 12:58
